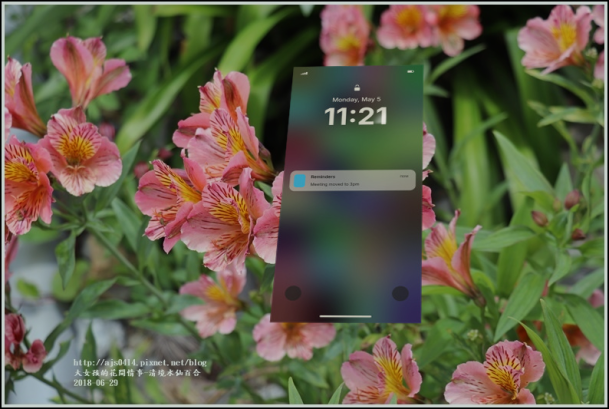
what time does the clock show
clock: 11:21
